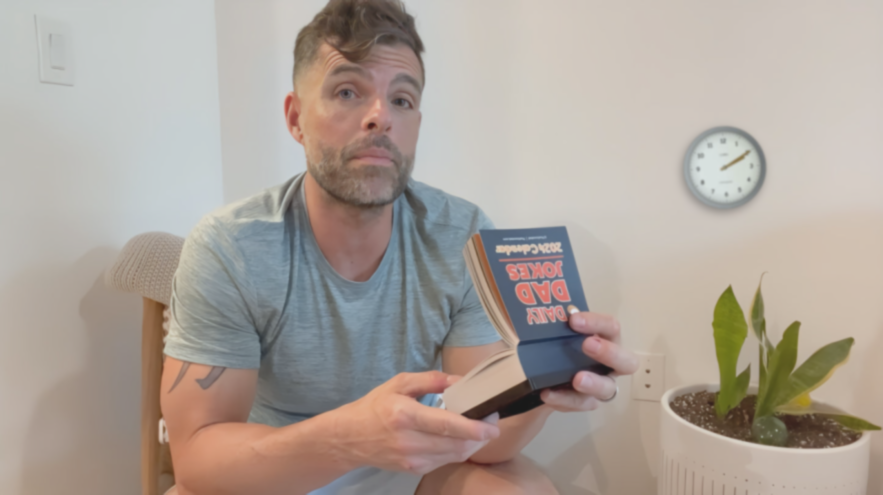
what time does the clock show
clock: 2:10
